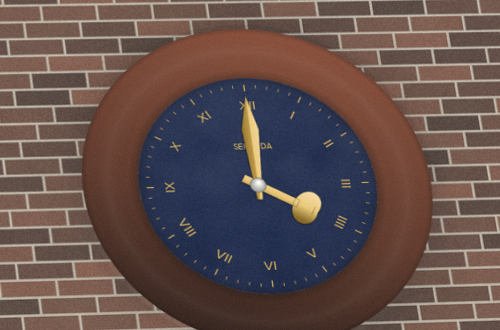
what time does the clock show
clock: 4:00
